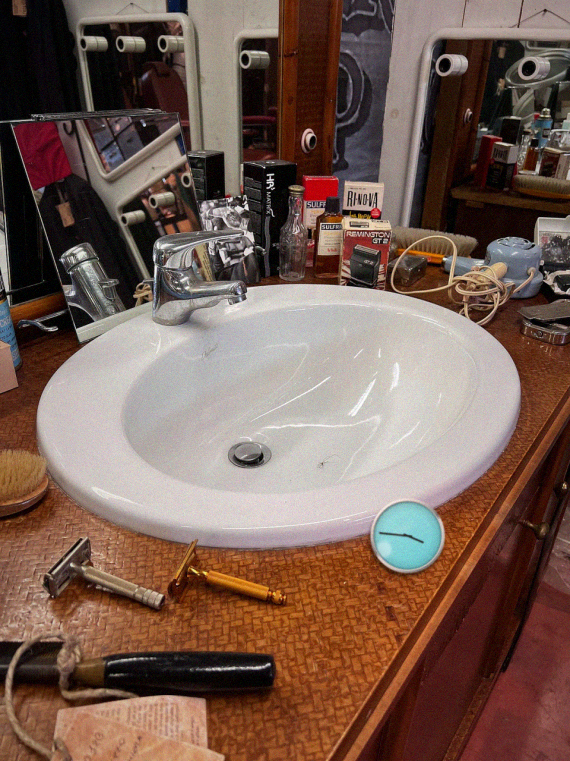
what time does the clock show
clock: 3:46
